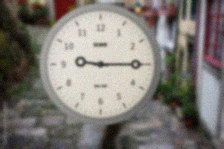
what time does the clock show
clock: 9:15
